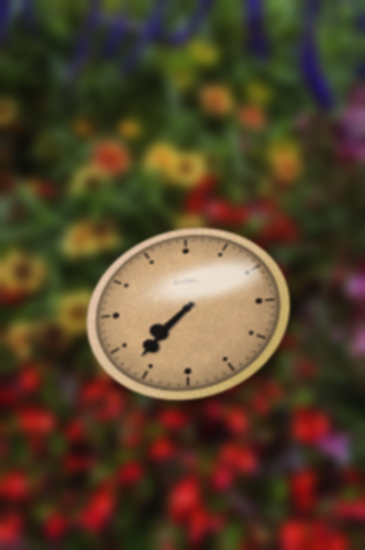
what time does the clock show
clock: 7:37
